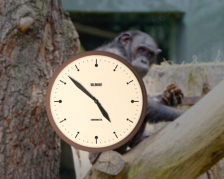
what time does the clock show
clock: 4:52
